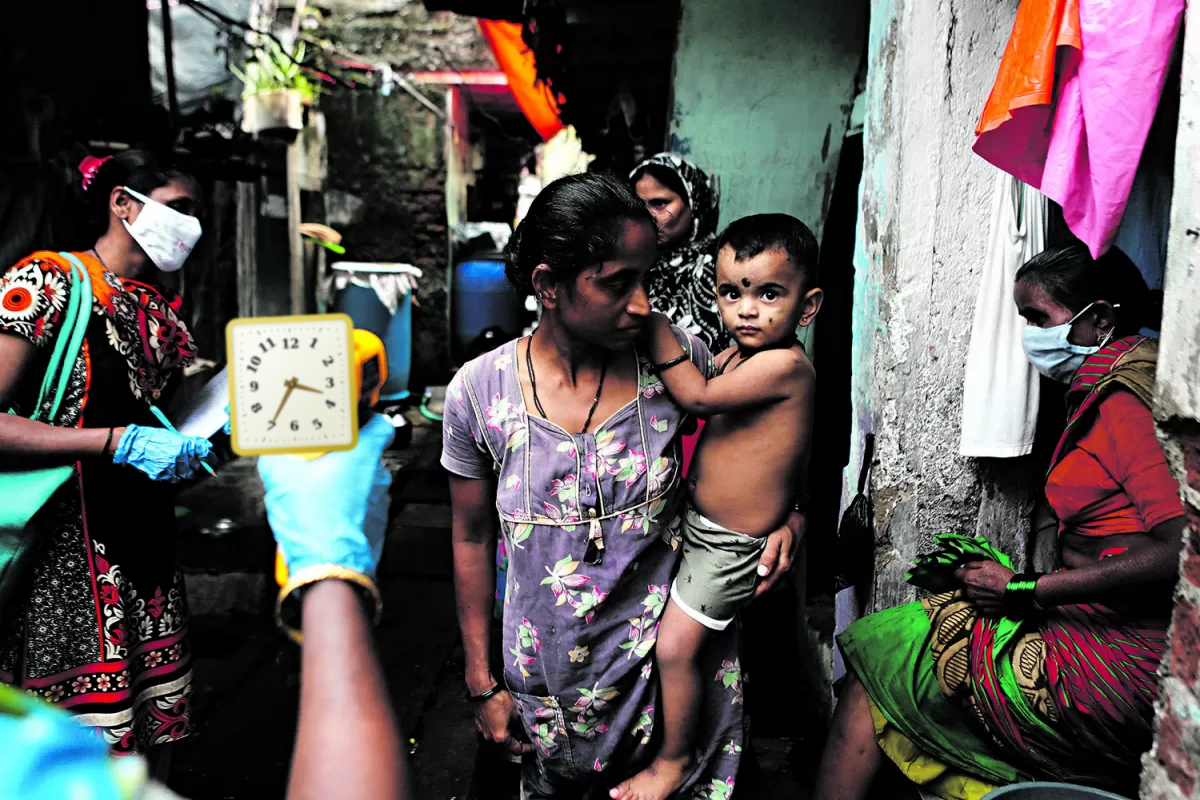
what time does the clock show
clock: 3:35
